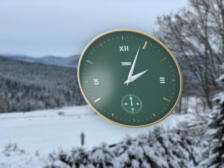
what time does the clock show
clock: 2:04
